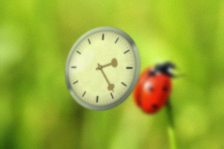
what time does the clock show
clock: 2:24
